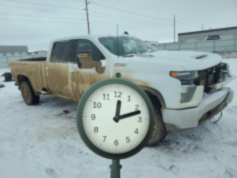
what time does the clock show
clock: 12:12
